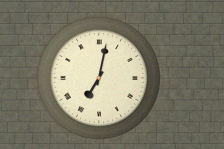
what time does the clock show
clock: 7:02
